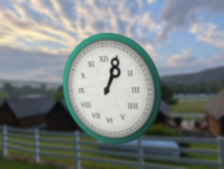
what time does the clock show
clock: 1:04
